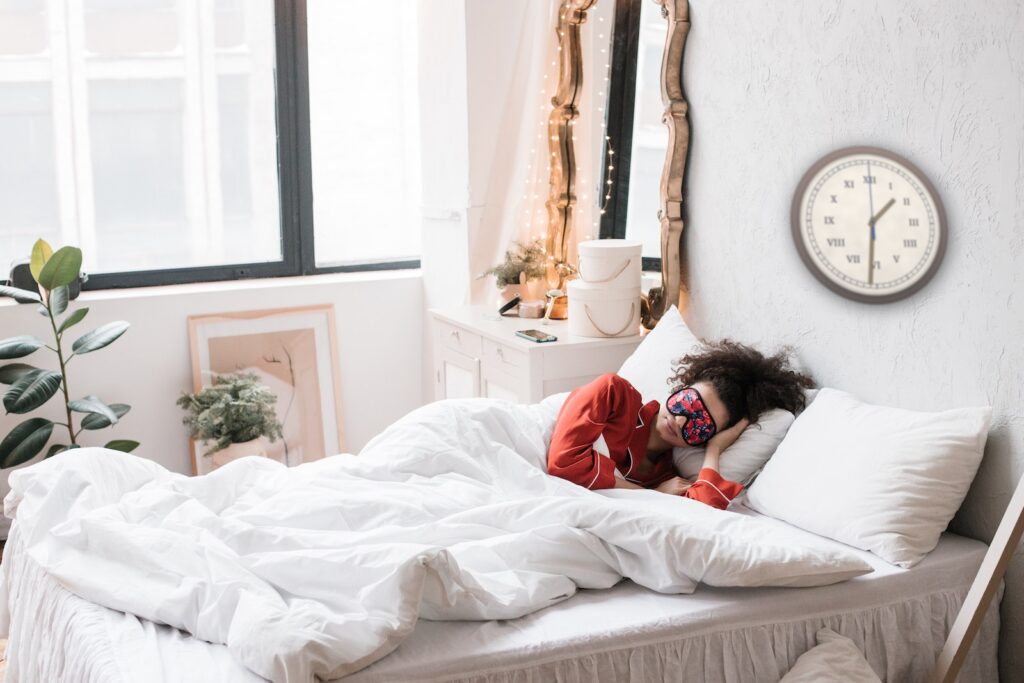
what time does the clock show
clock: 1:31:00
